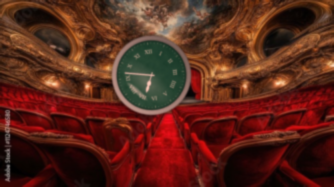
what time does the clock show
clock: 6:47
